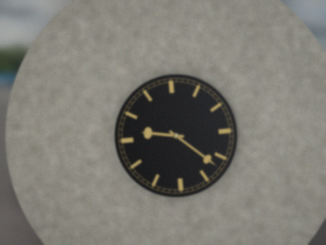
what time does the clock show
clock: 9:22
